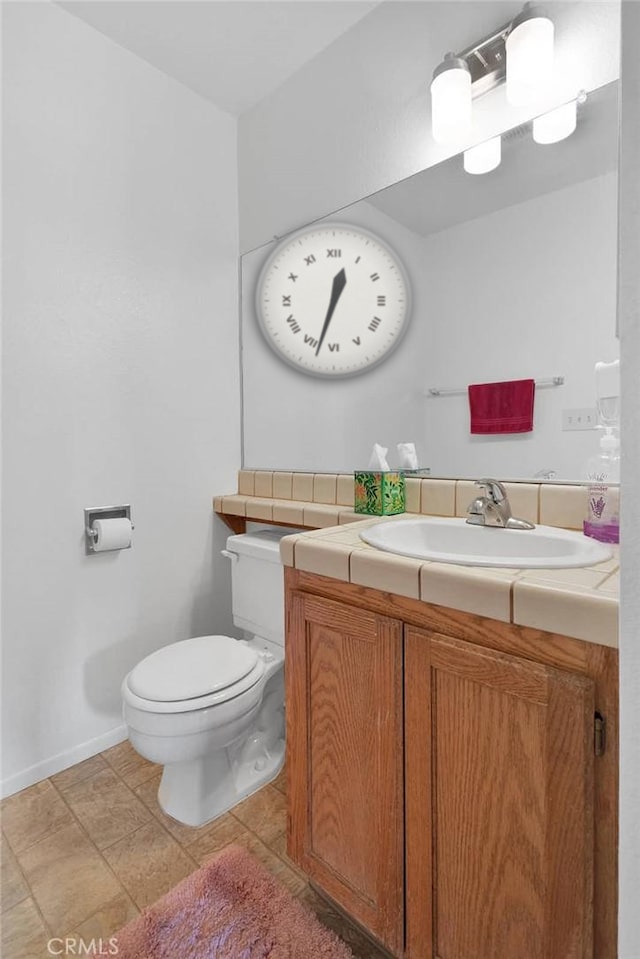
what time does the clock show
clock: 12:33
